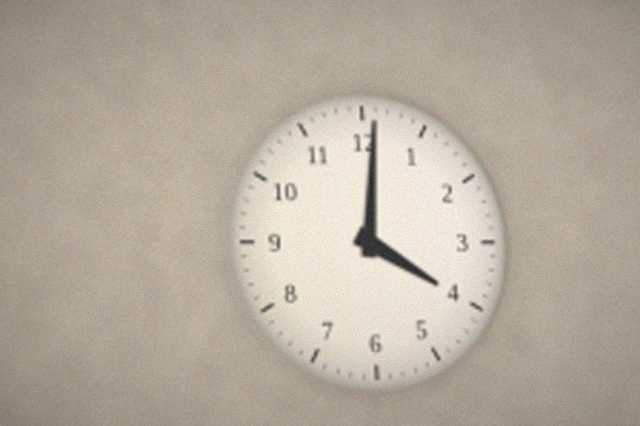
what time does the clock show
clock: 4:01
